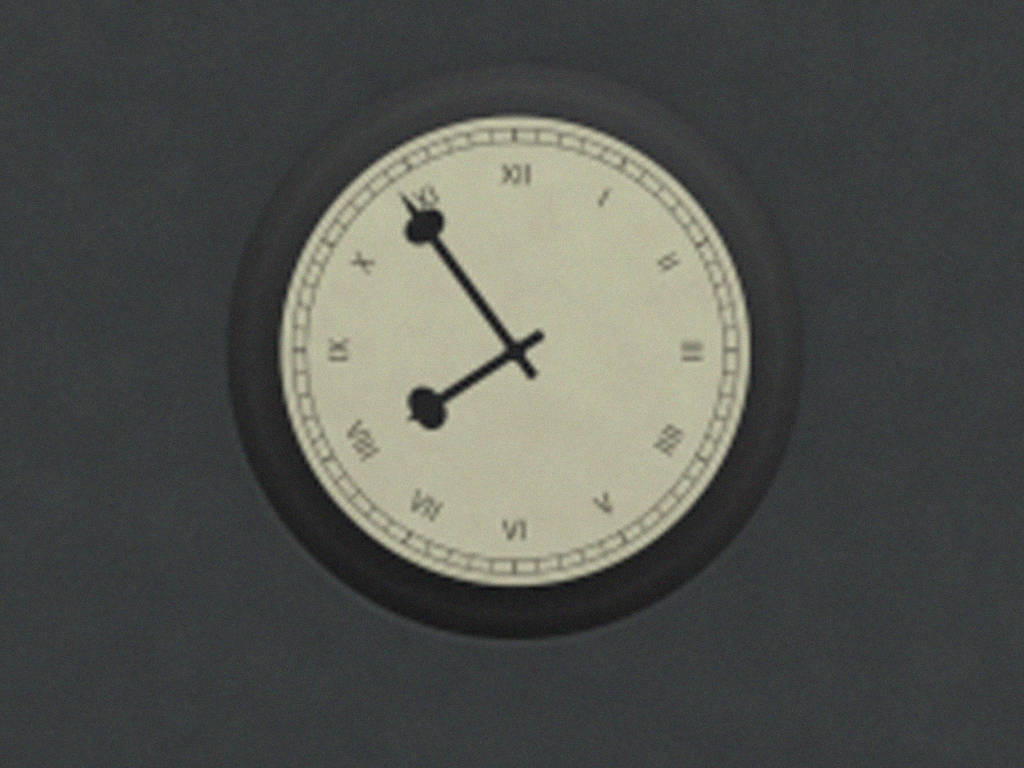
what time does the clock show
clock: 7:54
